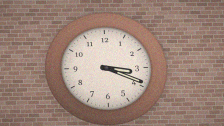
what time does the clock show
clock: 3:19
